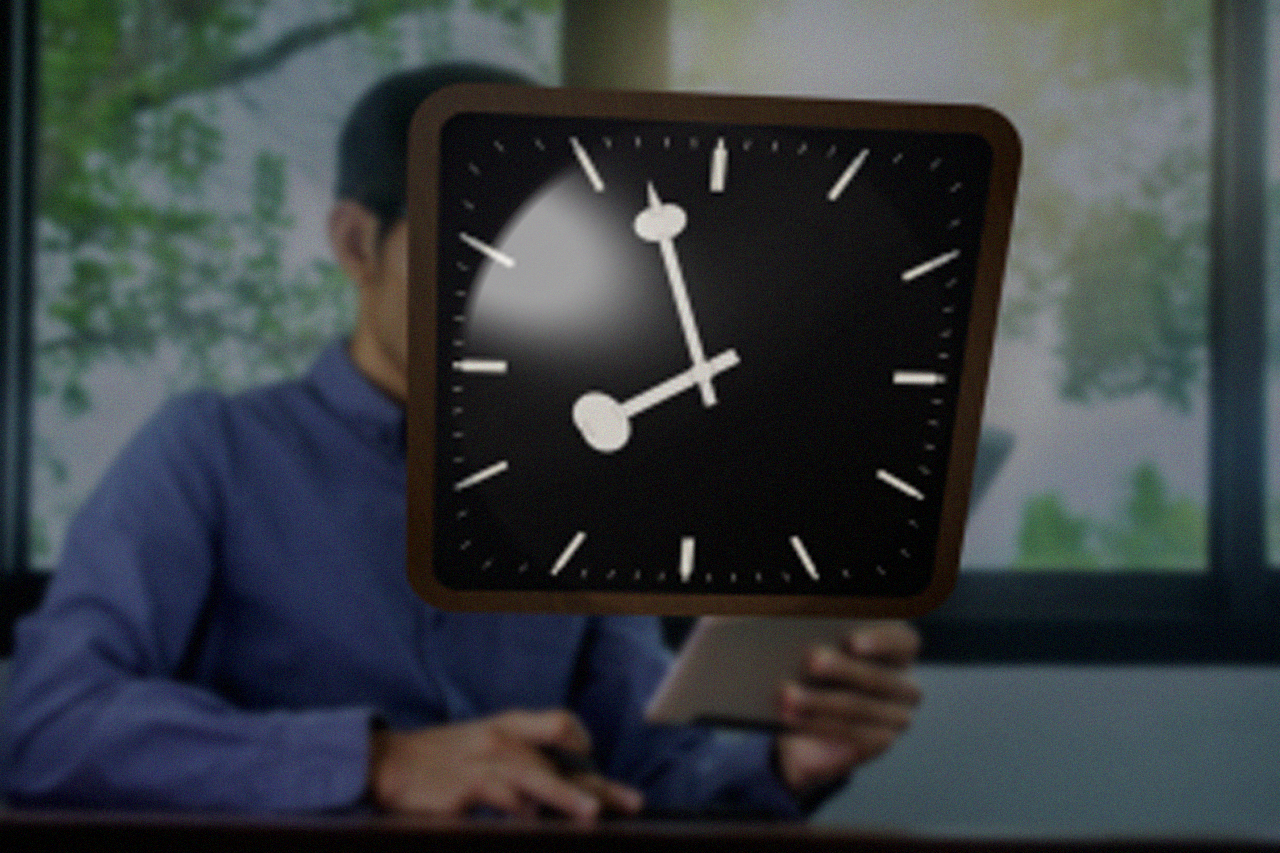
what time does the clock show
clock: 7:57
